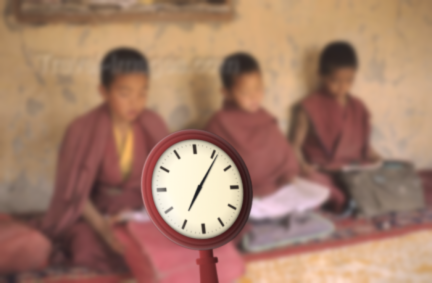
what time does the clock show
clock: 7:06
